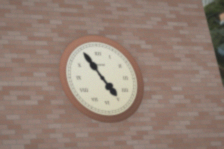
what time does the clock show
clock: 4:55
